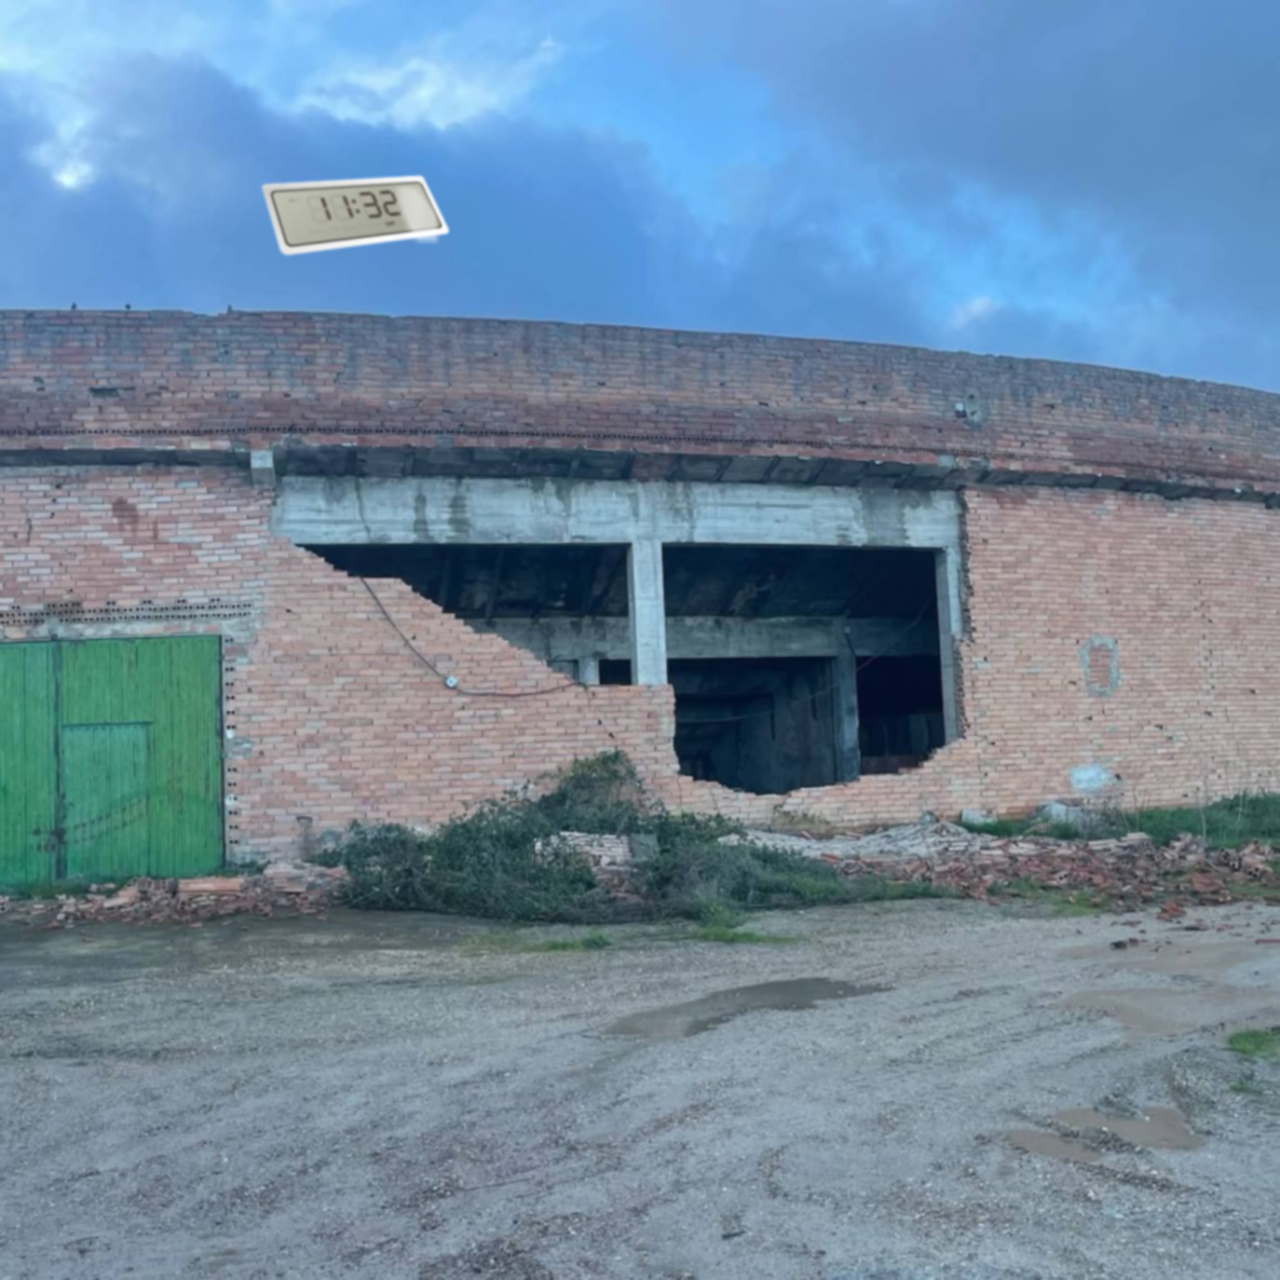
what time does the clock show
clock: 11:32
